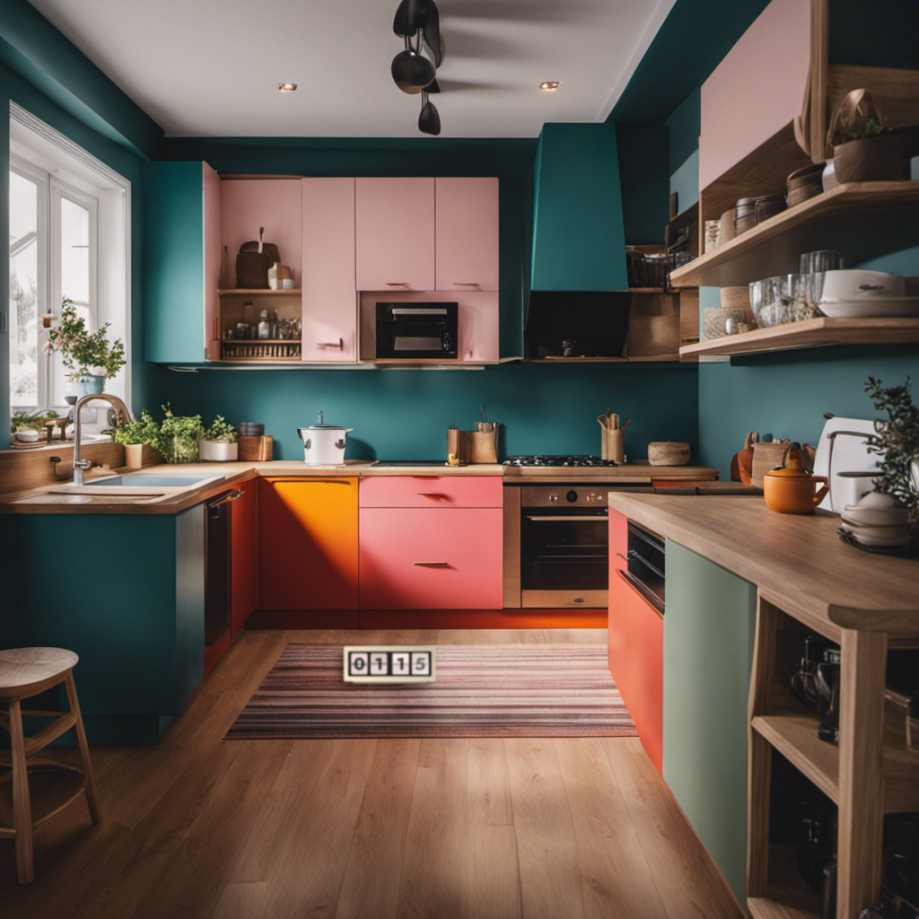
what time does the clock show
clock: 1:15
